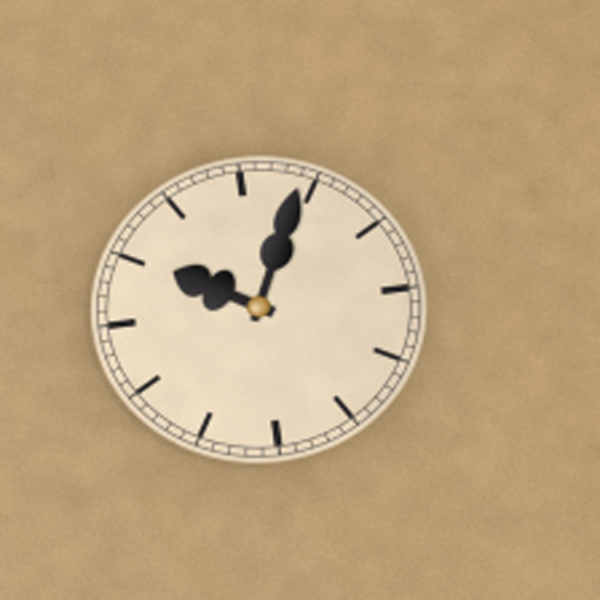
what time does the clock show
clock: 10:04
